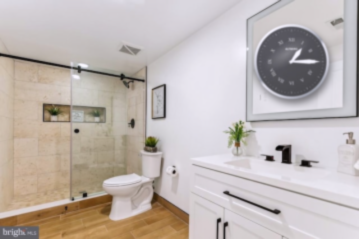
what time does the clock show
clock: 1:15
